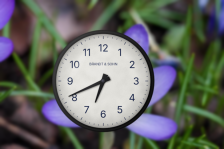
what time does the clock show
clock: 6:41
